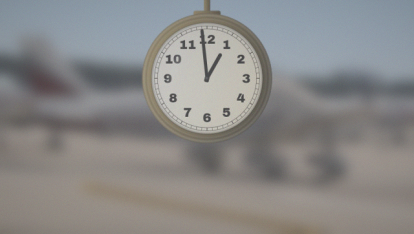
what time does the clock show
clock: 12:59
